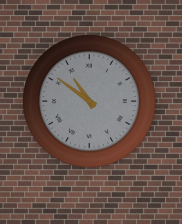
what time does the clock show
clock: 10:51
